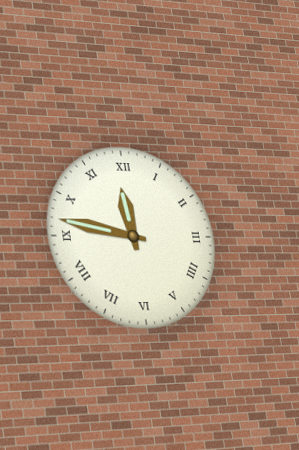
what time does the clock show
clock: 11:47
